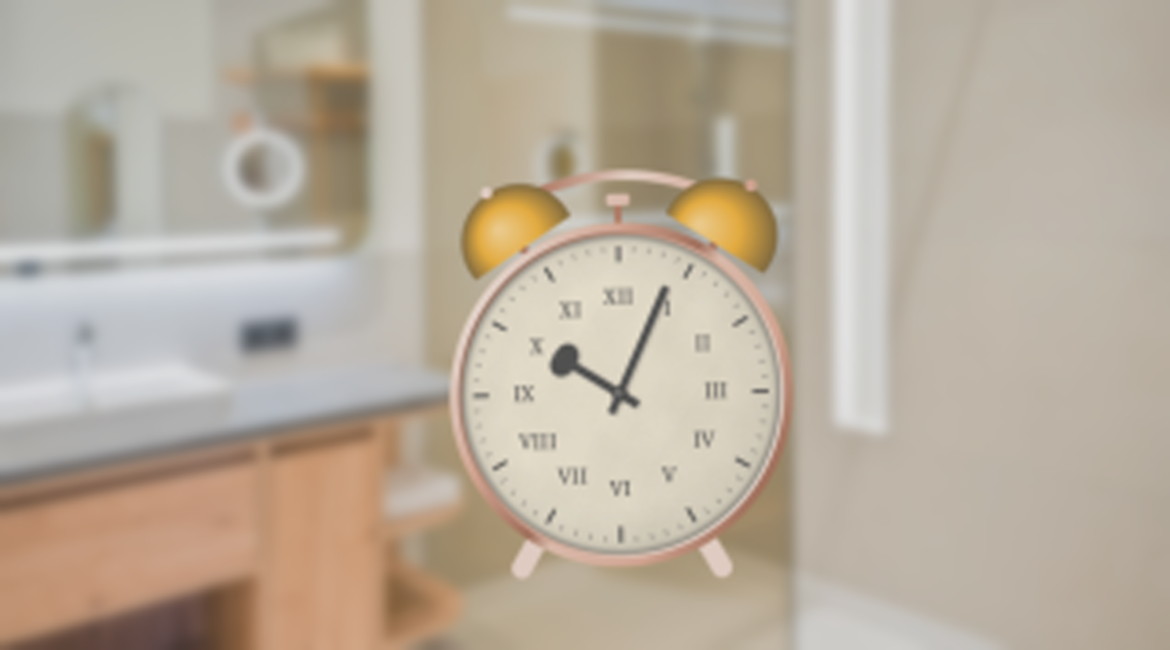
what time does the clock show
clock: 10:04
